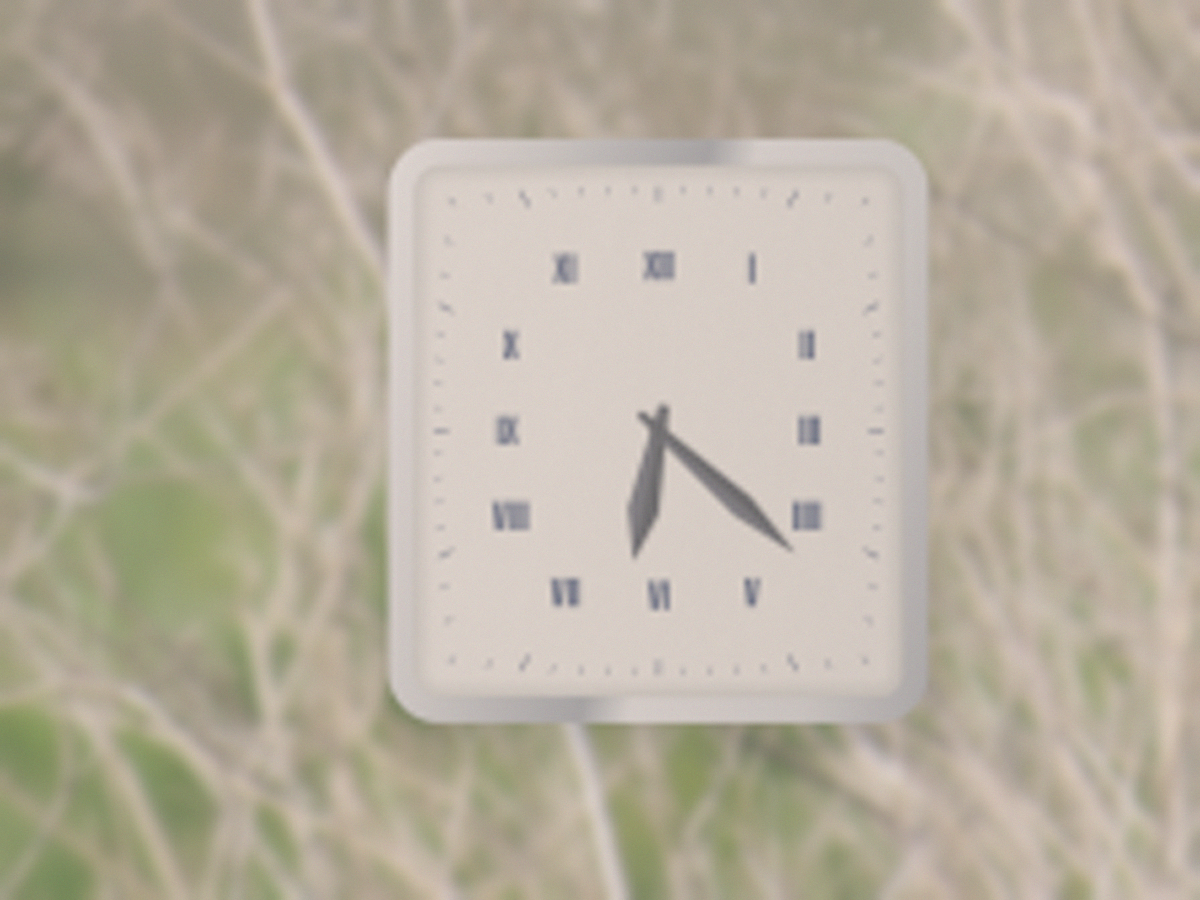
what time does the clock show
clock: 6:22
